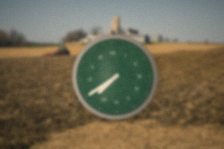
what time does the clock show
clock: 7:40
